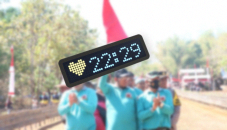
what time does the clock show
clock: 22:29
